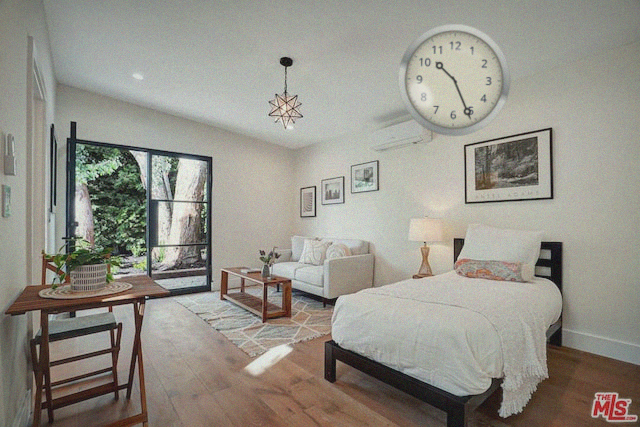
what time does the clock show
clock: 10:26
